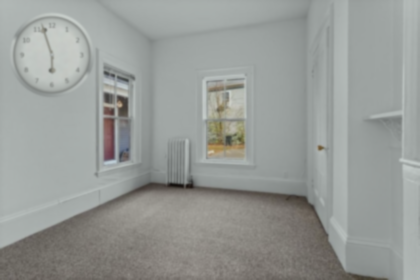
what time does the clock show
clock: 5:57
